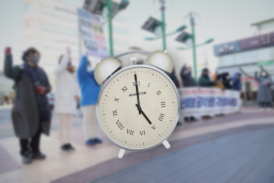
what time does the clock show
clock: 5:00
